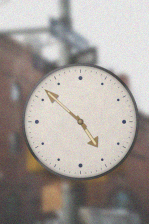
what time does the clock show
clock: 4:52
